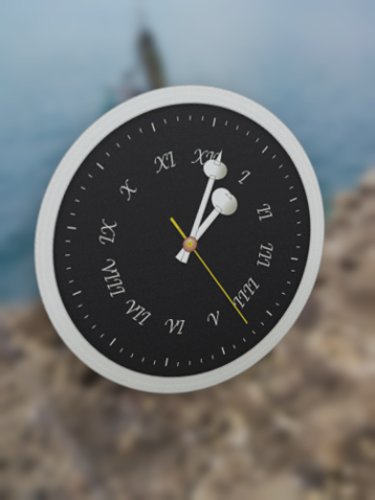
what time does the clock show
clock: 1:01:22
